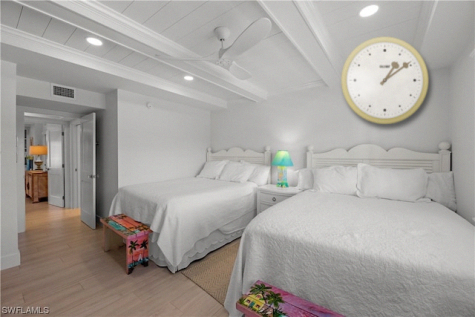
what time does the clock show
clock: 1:09
